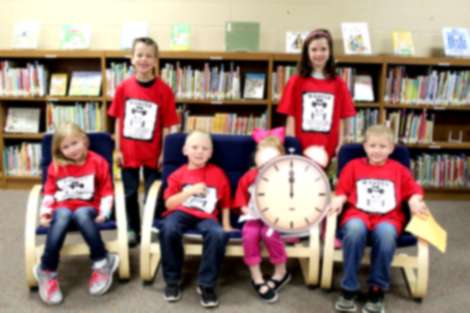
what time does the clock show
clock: 12:00
